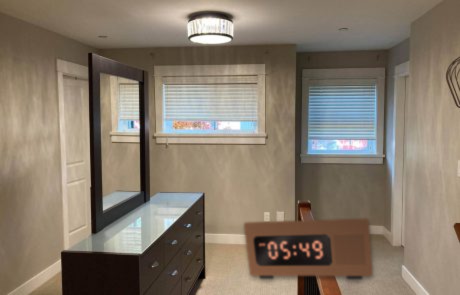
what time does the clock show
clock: 5:49
